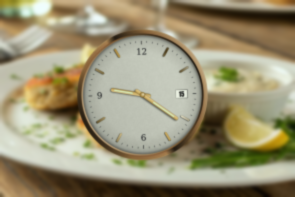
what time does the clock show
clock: 9:21
